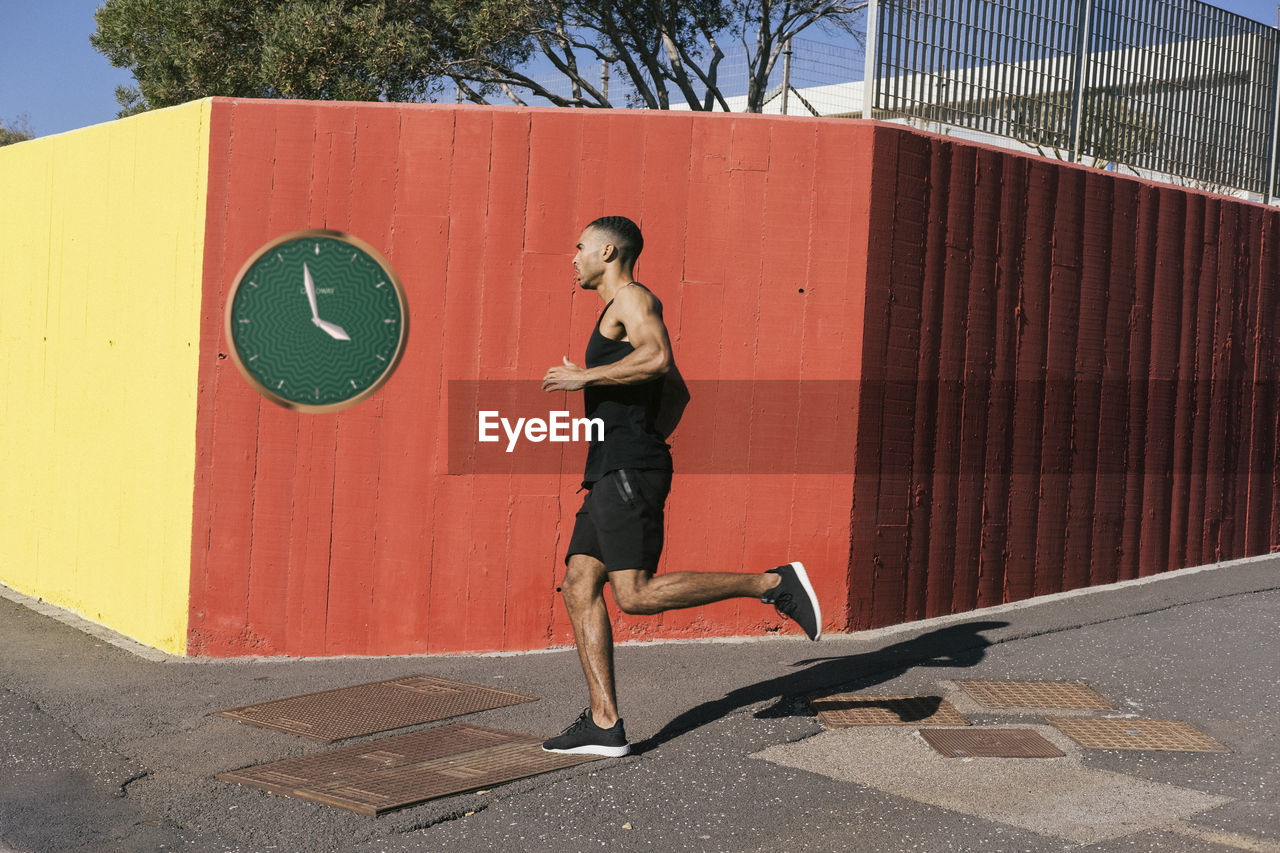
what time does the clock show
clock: 3:58
